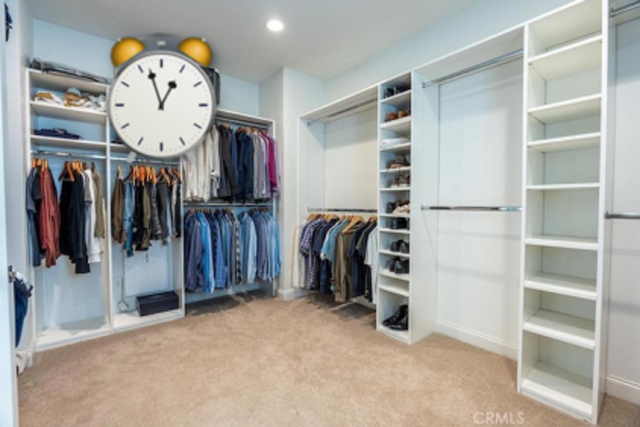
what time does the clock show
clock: 12:57
